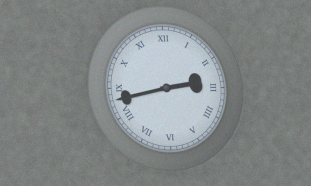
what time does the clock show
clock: 2:43
